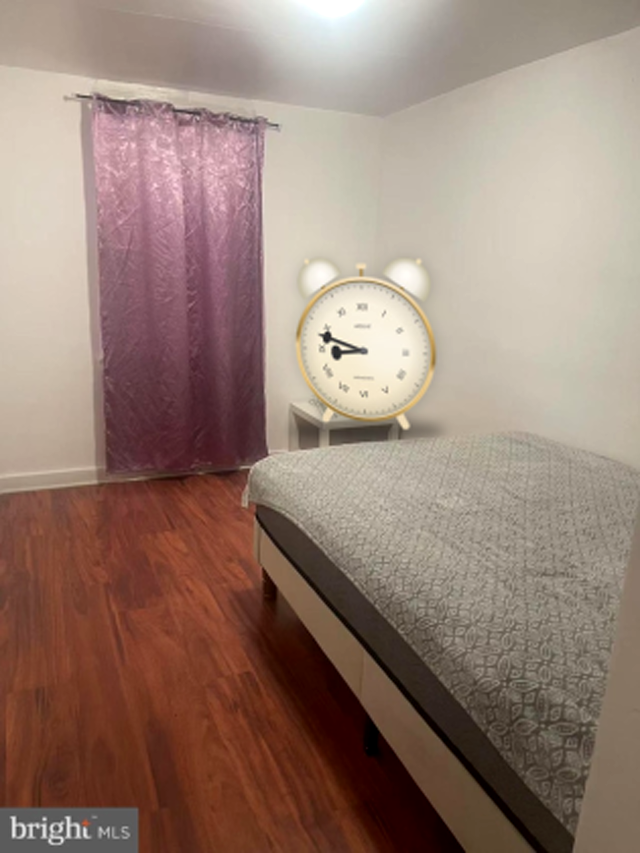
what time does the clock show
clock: 8:48
